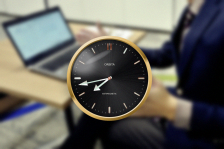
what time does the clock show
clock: 7:43
